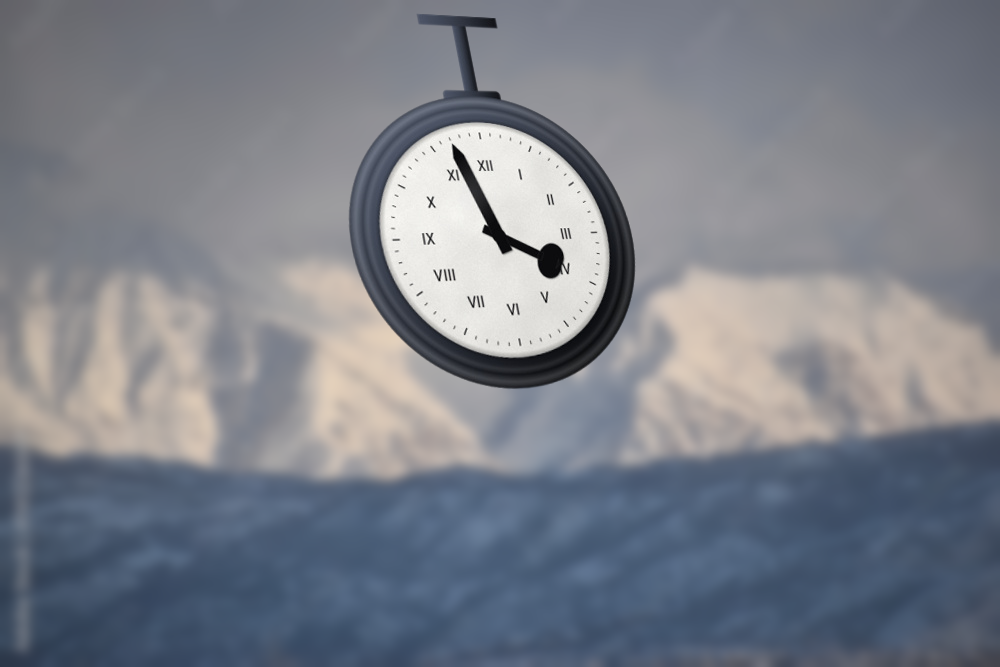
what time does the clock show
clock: 3:57
